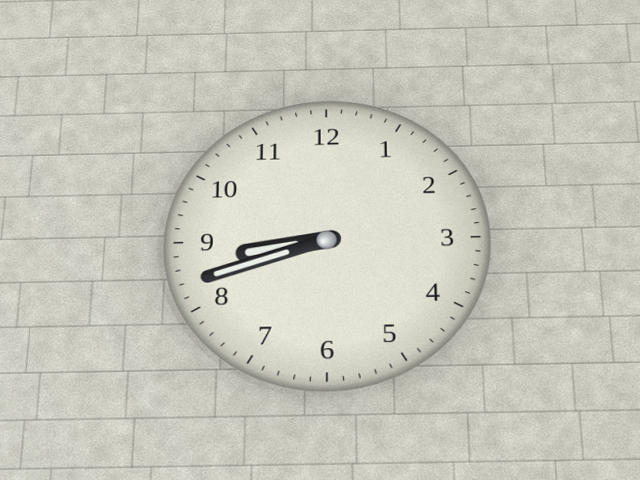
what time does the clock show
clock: 8:42
